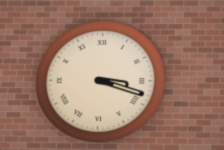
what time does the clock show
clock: 3:18
